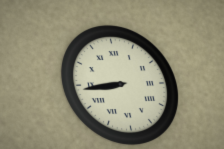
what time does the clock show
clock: 8:44
